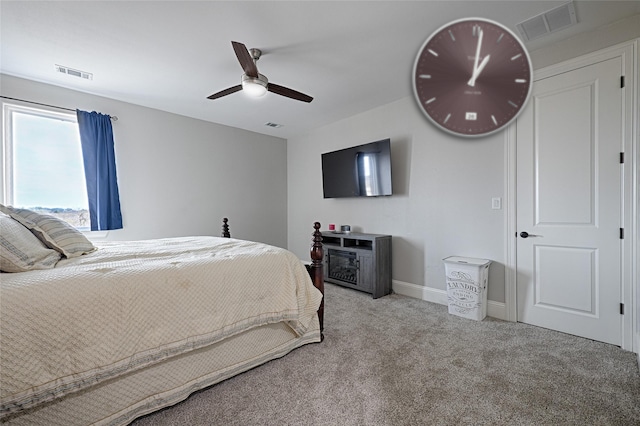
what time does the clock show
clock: 1:01
